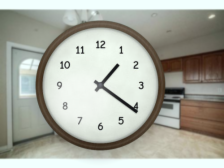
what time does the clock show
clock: 1:21
